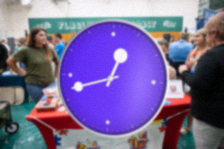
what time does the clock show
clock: 12:42
